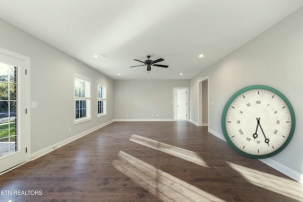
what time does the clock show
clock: 6:26
